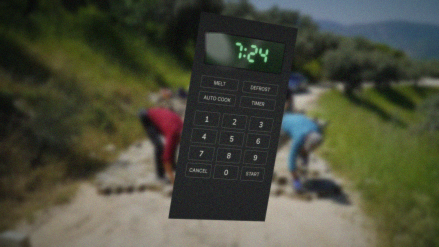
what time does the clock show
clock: 7:24
